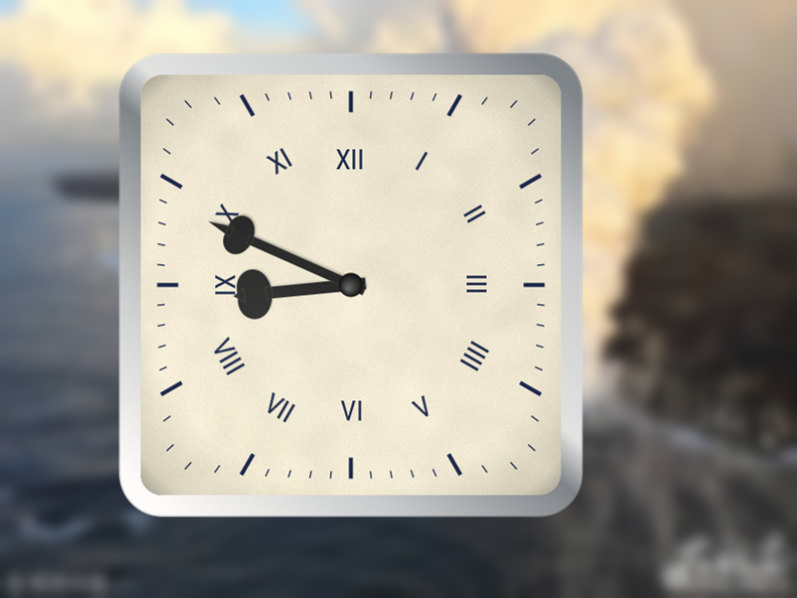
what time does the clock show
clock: 8:49
